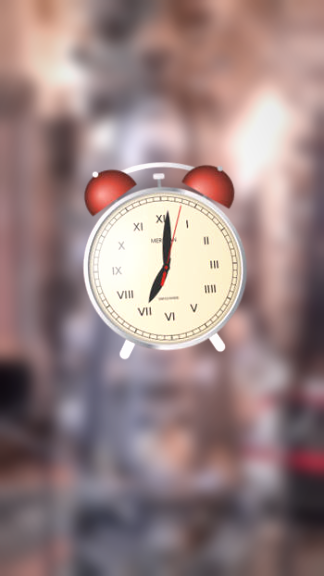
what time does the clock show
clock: 7:01:03
